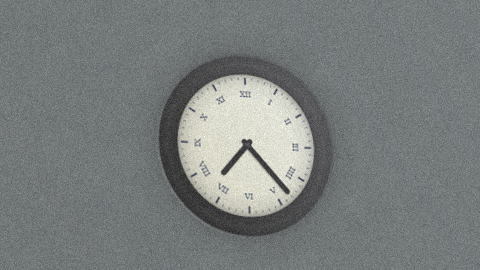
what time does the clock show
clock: 7:23
